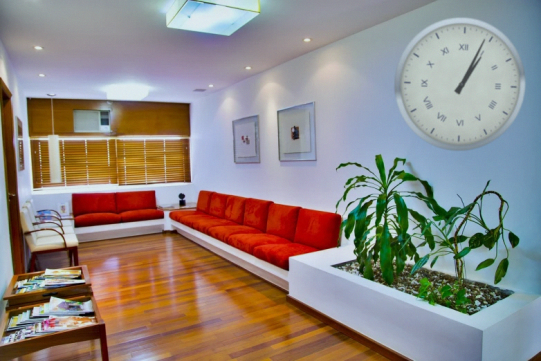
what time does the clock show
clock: 1:04
